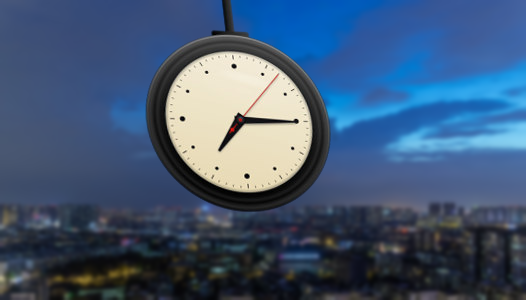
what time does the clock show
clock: 7:15:07
